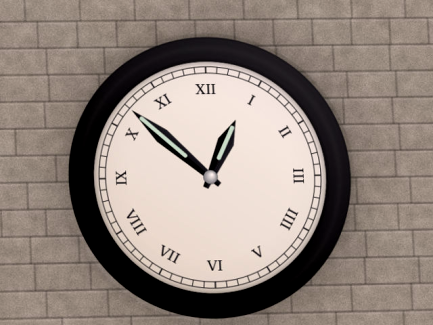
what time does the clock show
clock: 12:52
